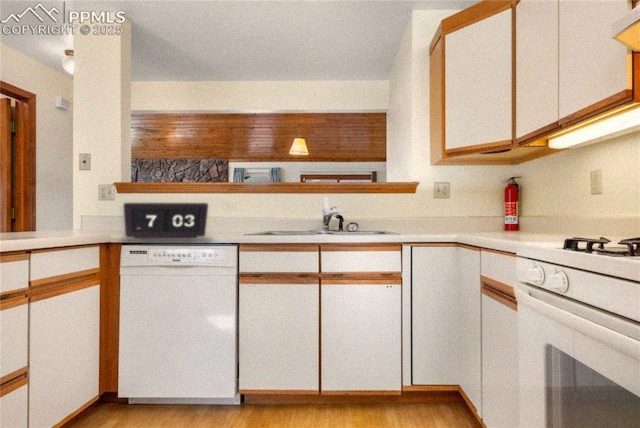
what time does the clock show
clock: 7:03
